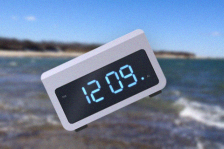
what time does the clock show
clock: 12:09
